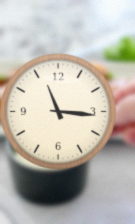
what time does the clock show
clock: 11:16
